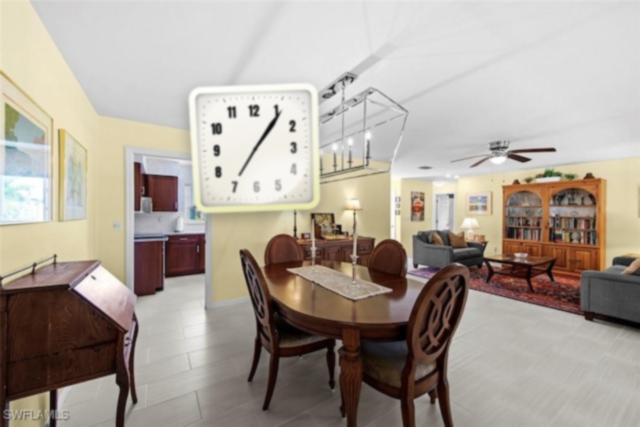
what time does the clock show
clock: 7:06
